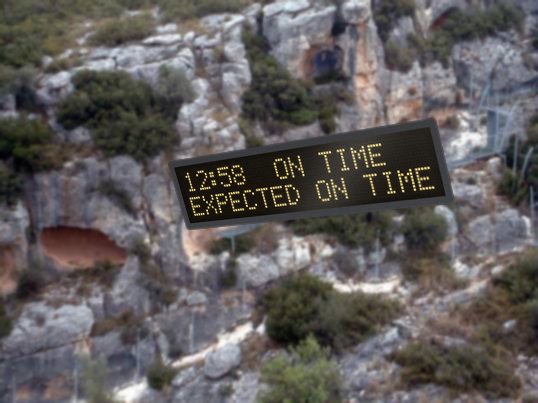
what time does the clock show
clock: 12:58
